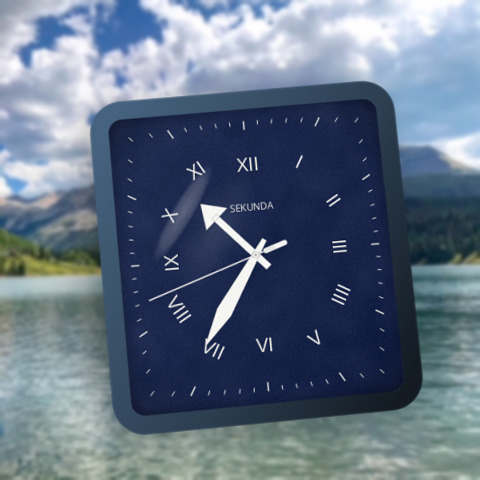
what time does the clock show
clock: 10:35:42
